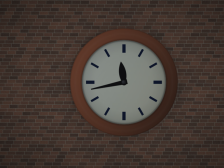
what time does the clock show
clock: 11:43
